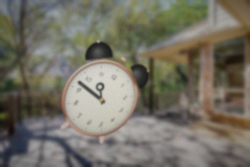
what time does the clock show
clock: 10:47
